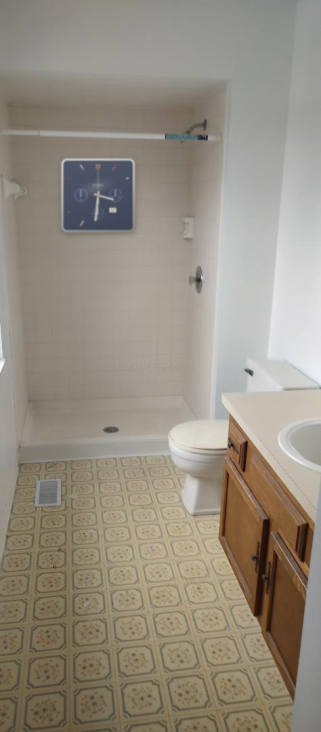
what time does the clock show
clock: 3:31
